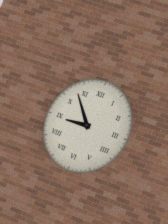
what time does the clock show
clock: 8:53
